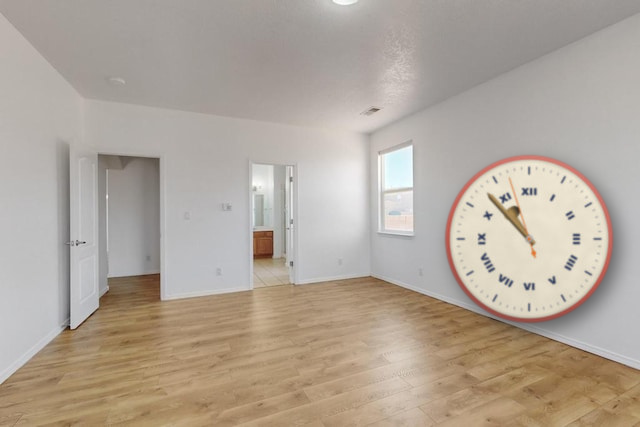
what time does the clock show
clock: 10:52:57
